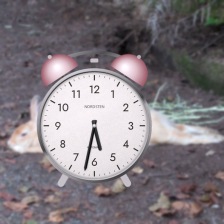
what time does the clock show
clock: 5:32
